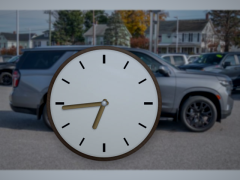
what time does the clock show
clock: 6:44
